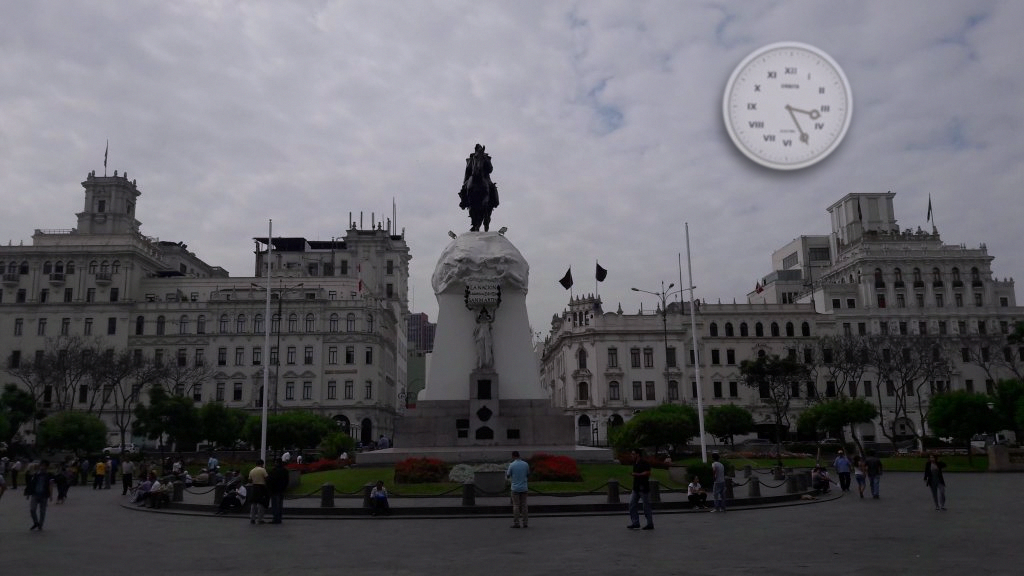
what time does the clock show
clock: 3:25
